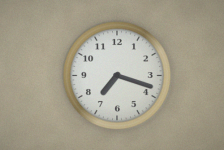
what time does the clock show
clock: 7:18
